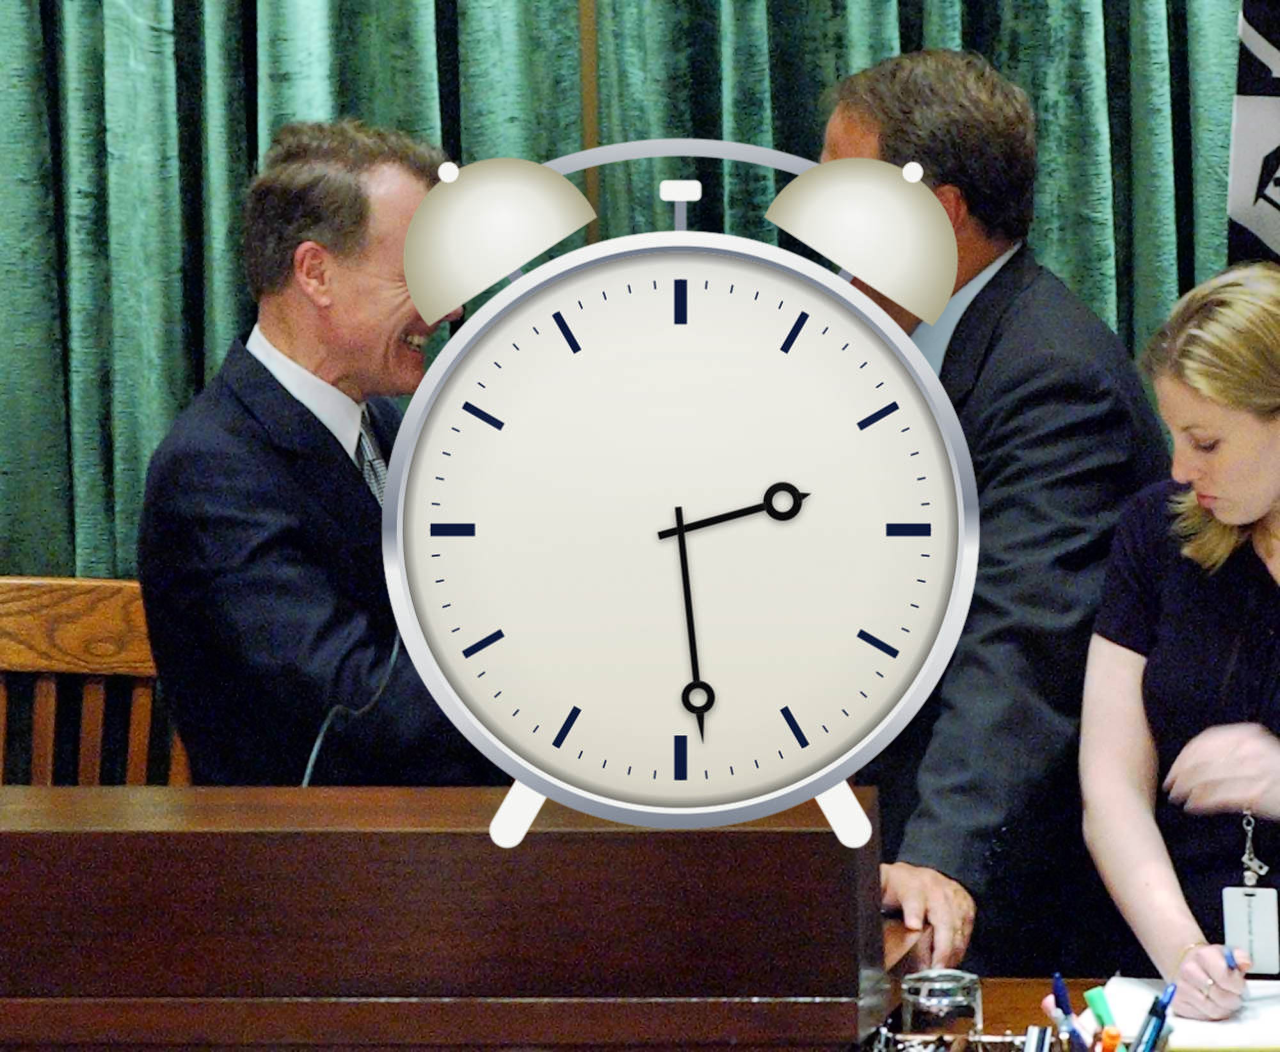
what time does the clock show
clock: 2:29
